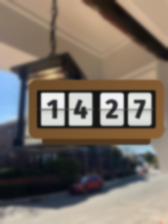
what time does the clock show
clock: 14:27
